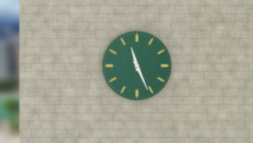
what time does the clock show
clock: 11:26
